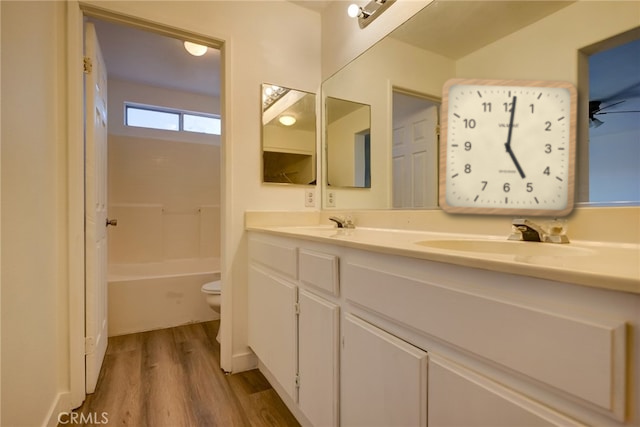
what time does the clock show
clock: 5:01
